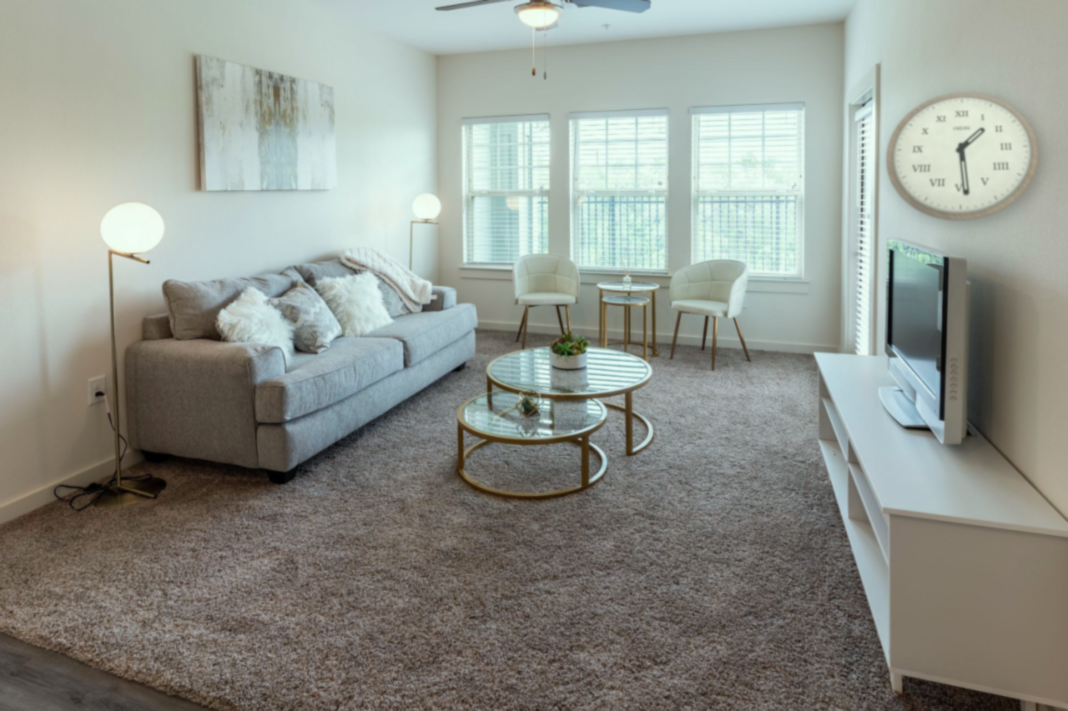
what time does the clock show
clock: 1:29
